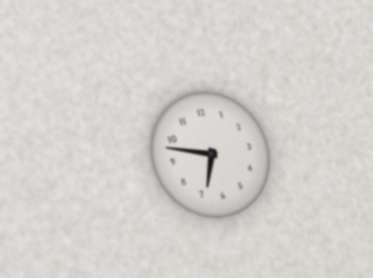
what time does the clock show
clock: 6:48
